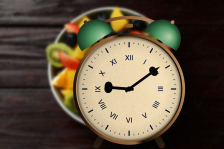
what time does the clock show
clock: 9:09
